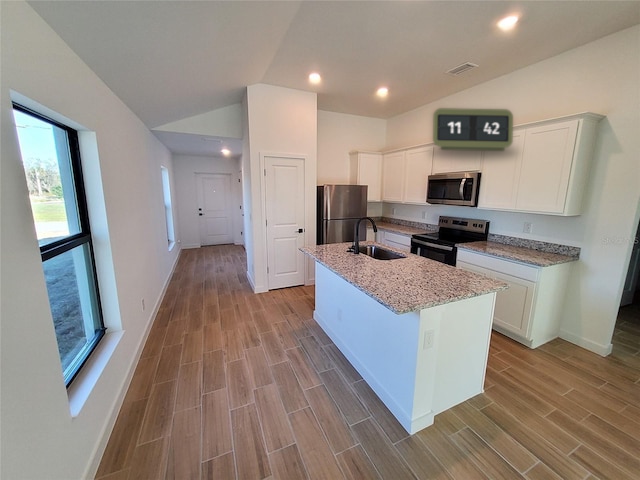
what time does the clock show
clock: 11:42
